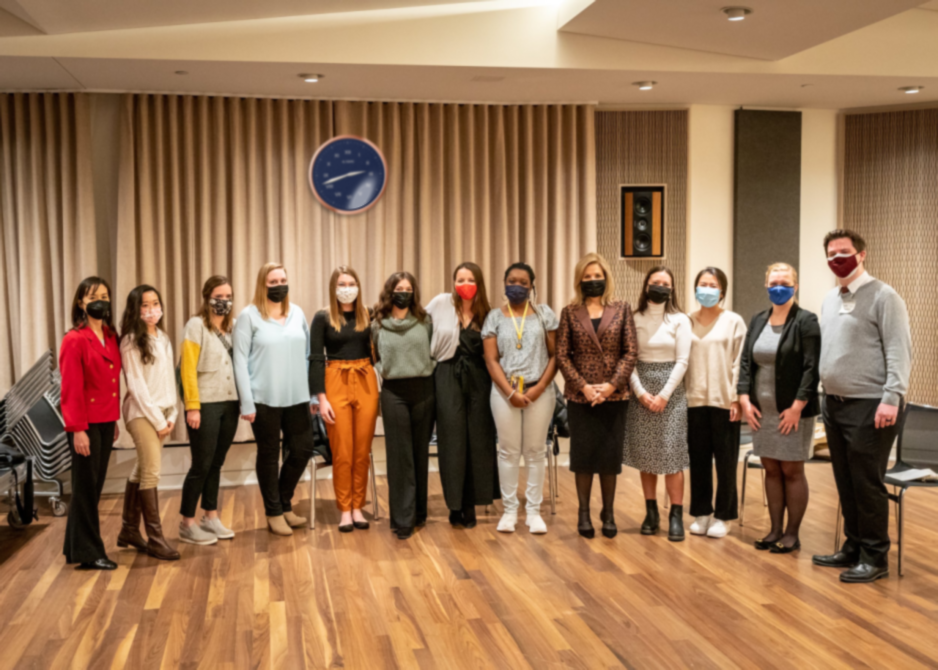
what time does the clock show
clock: 2:42
